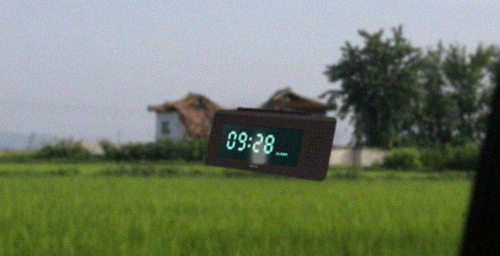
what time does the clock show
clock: 9:28
